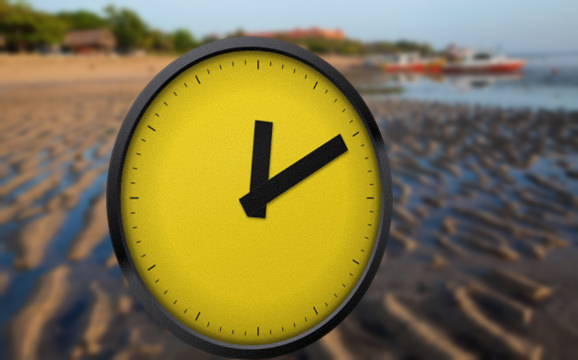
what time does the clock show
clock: 12:10
